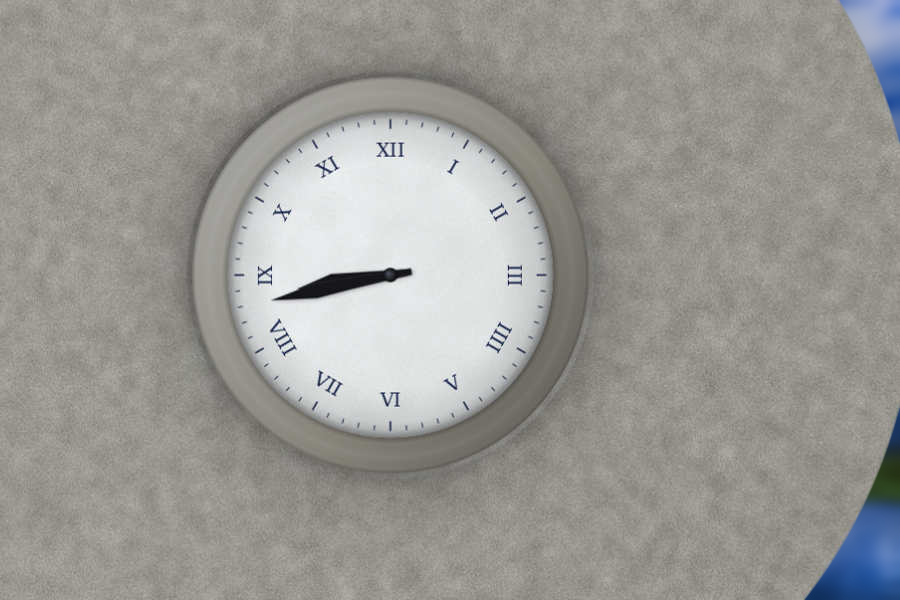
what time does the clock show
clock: 8:43
